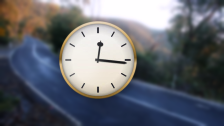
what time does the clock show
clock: 12:16
